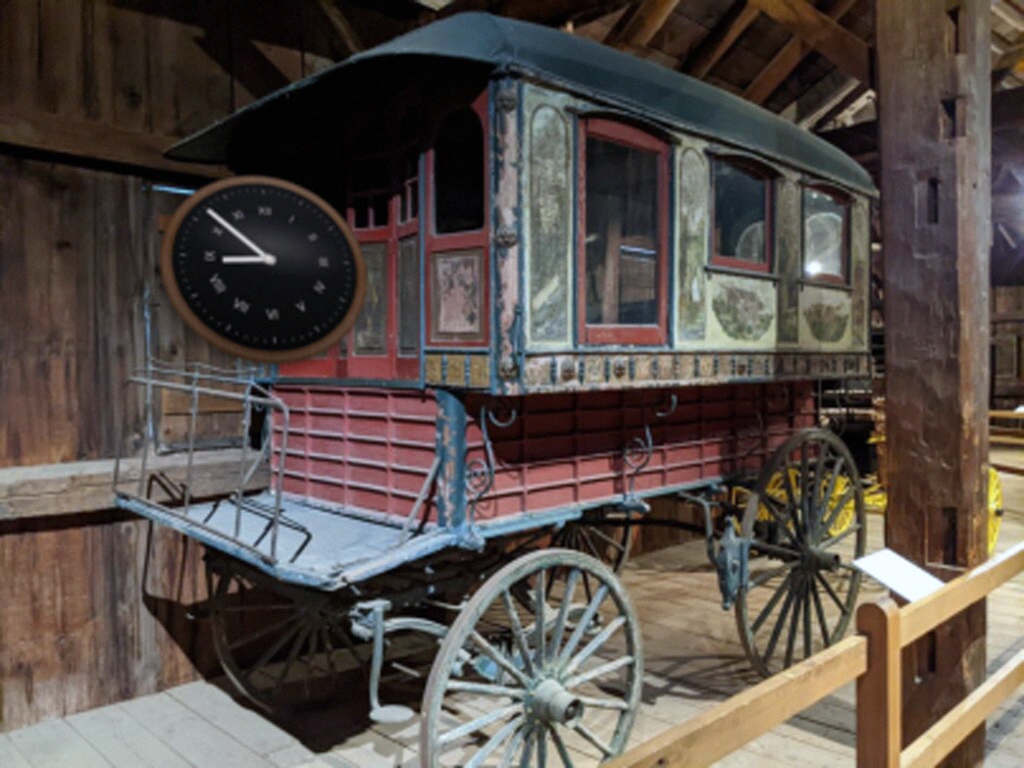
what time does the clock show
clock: 8:52
